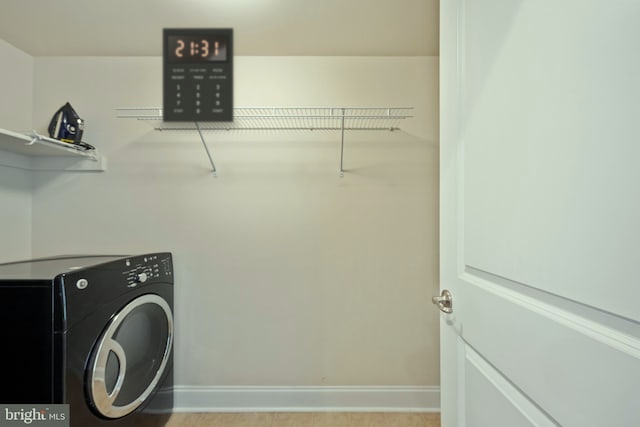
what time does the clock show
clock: 21:31
